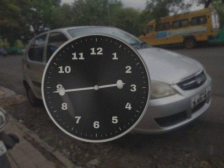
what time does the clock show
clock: 2:44
